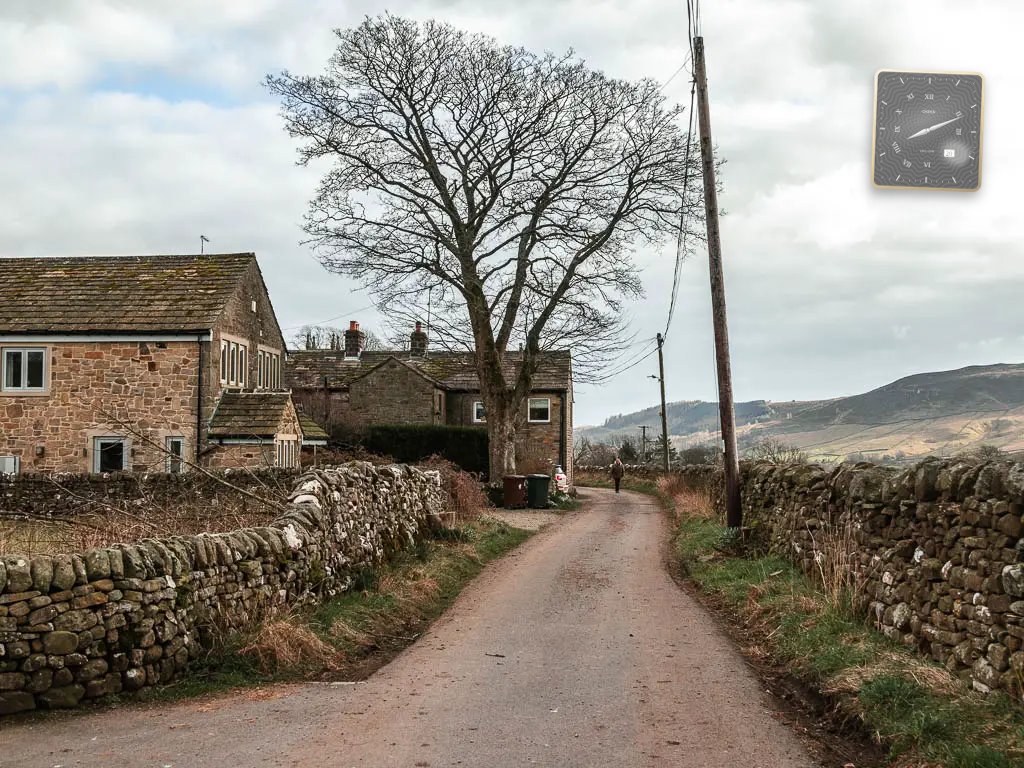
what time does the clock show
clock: 8:11
